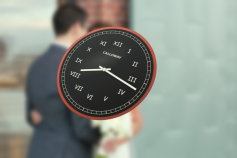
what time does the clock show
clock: 8:17
